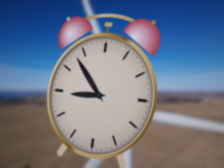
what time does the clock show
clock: 8:53
